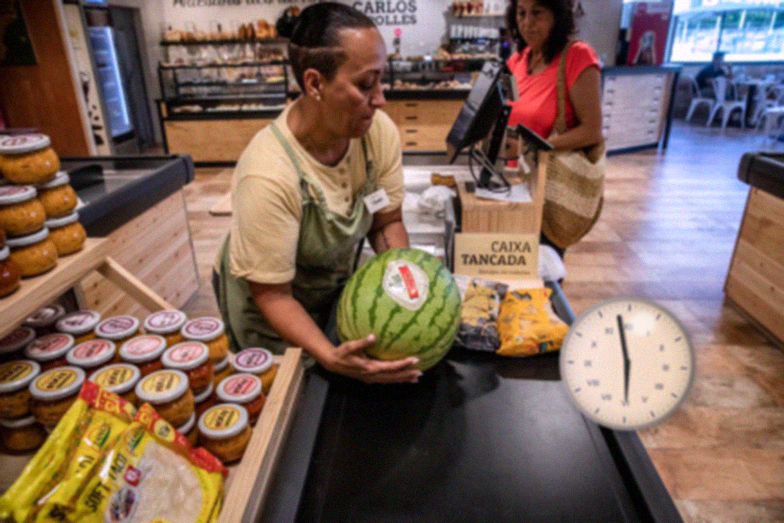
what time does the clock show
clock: 5:58
